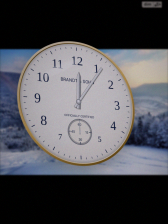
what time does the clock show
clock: 12:06
